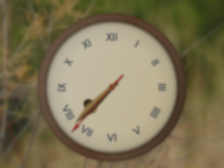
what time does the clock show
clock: 7:37:37
